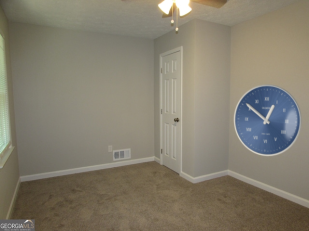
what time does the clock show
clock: 12:51
